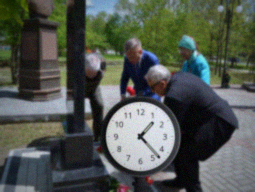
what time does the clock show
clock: 1:23
